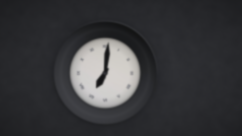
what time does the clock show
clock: 7:01
